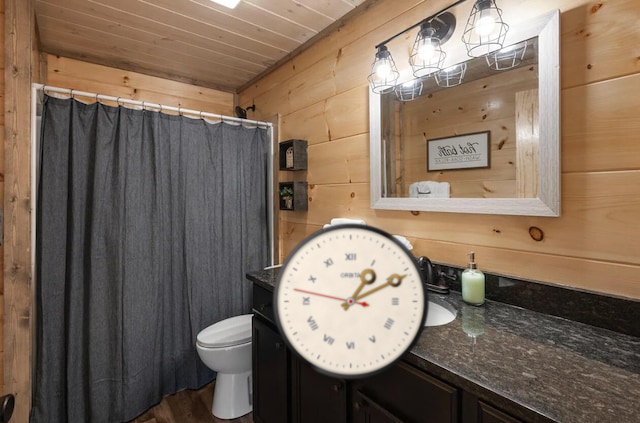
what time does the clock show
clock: 1:10:47
